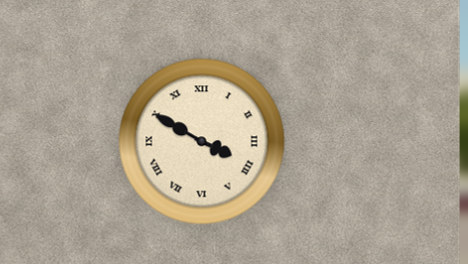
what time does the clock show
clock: 3:50
